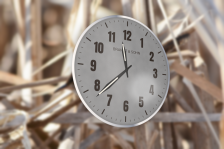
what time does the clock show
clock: 11:38
